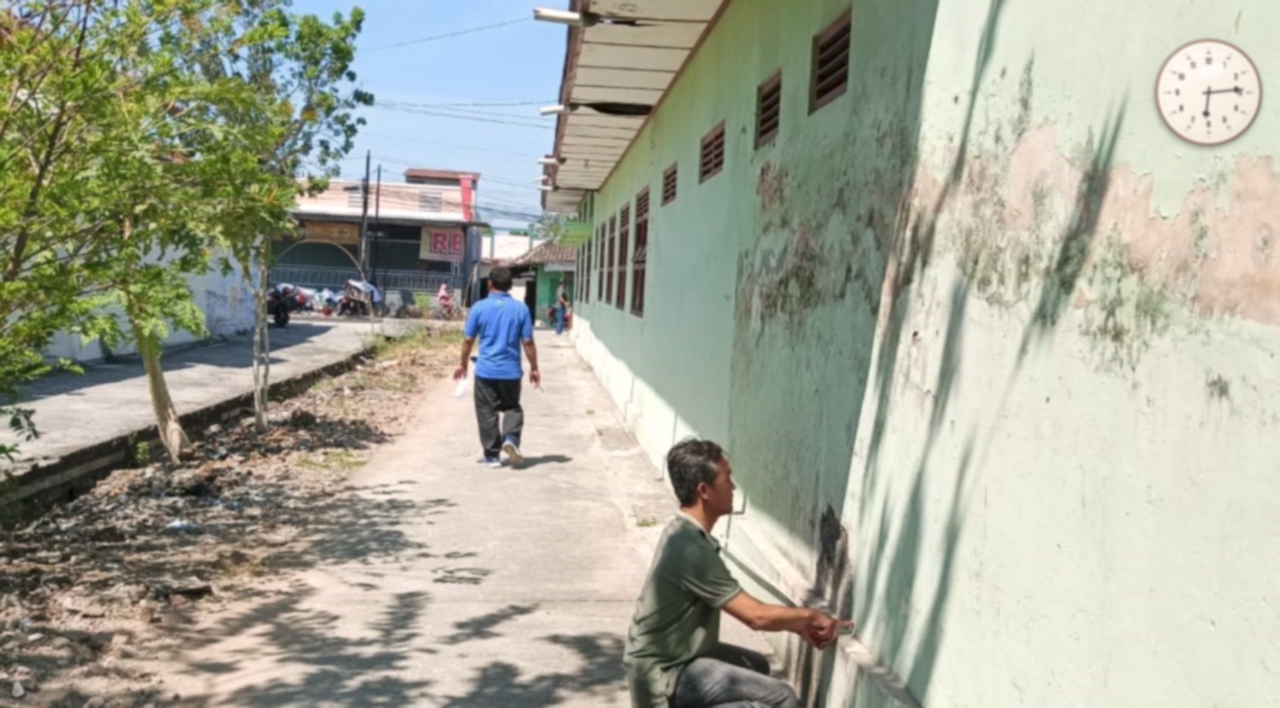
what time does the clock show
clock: 6:14
